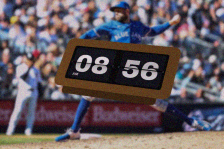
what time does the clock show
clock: 8:56
